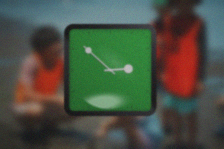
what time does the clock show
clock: 2:52
